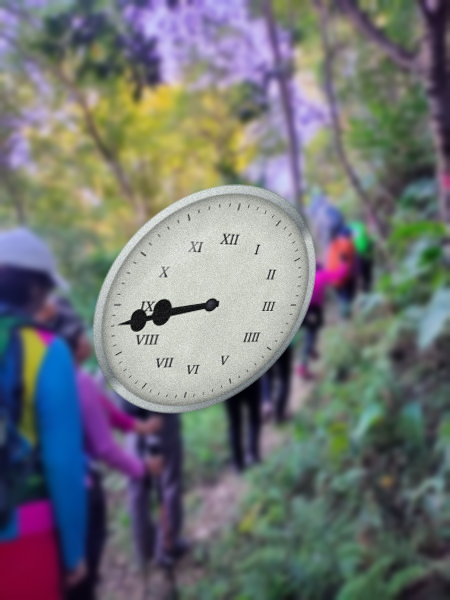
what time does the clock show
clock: 8:43
